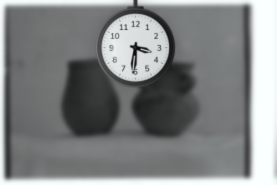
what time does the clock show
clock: 3:31
